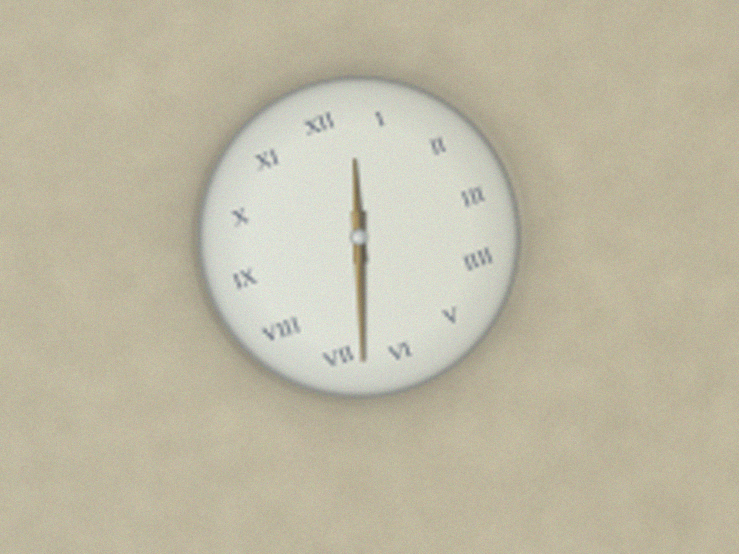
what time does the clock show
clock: 12:33
